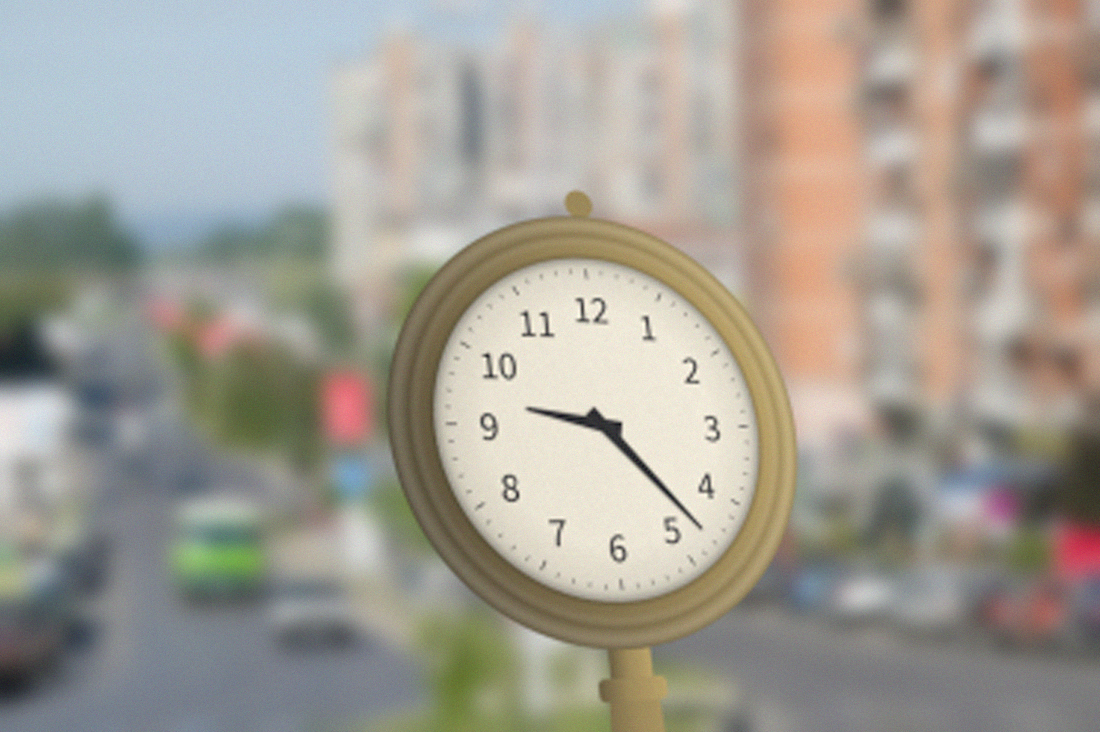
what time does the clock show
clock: 9:23
